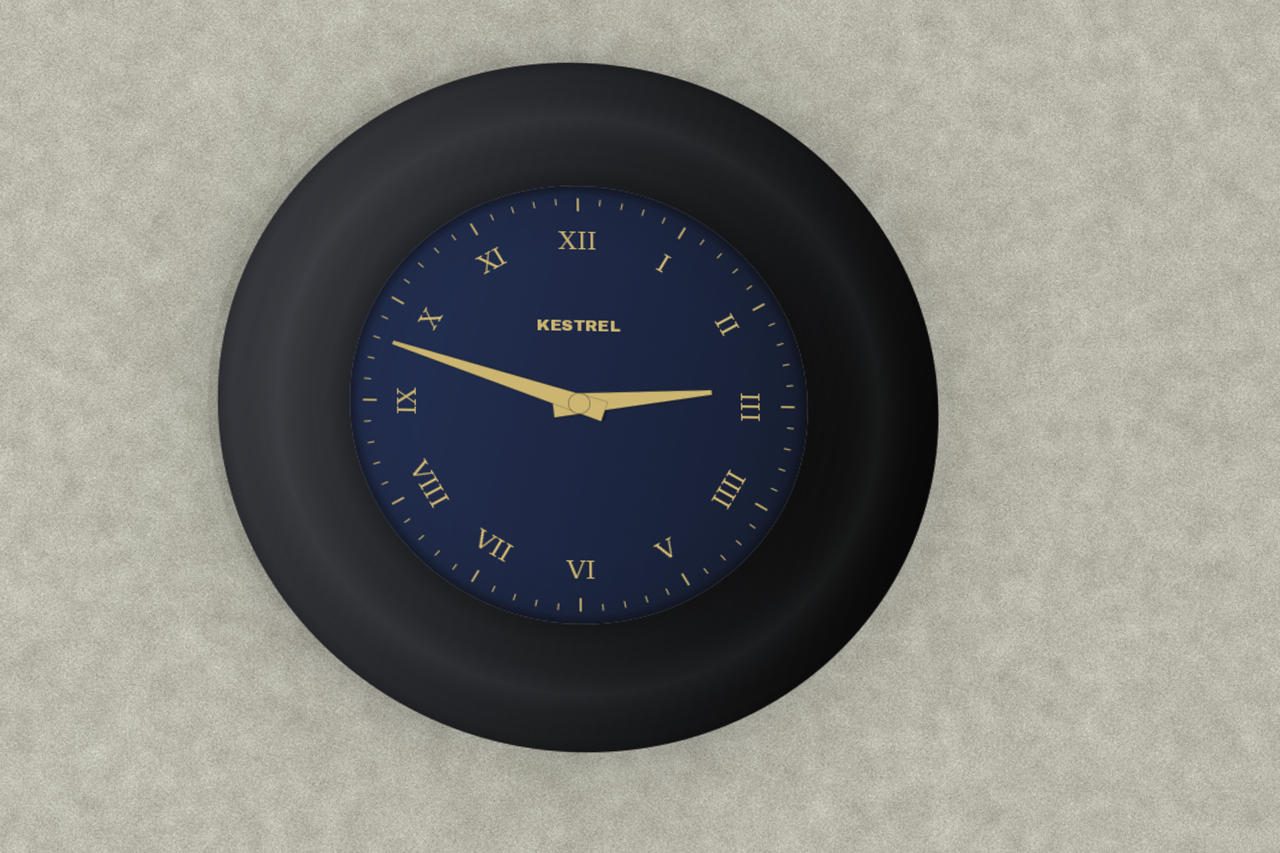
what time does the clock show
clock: 2:48
